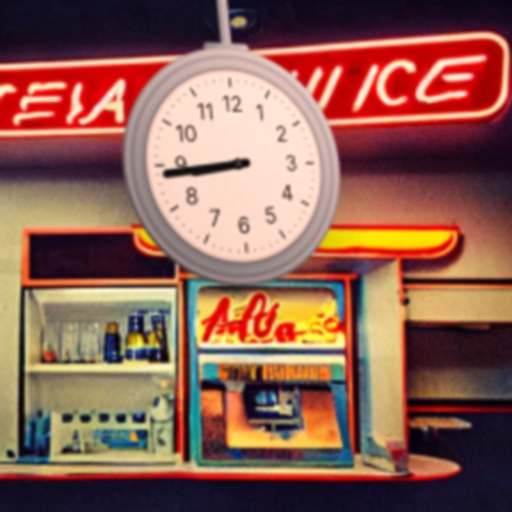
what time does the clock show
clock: 8:44
